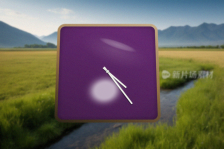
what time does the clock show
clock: 4:24
